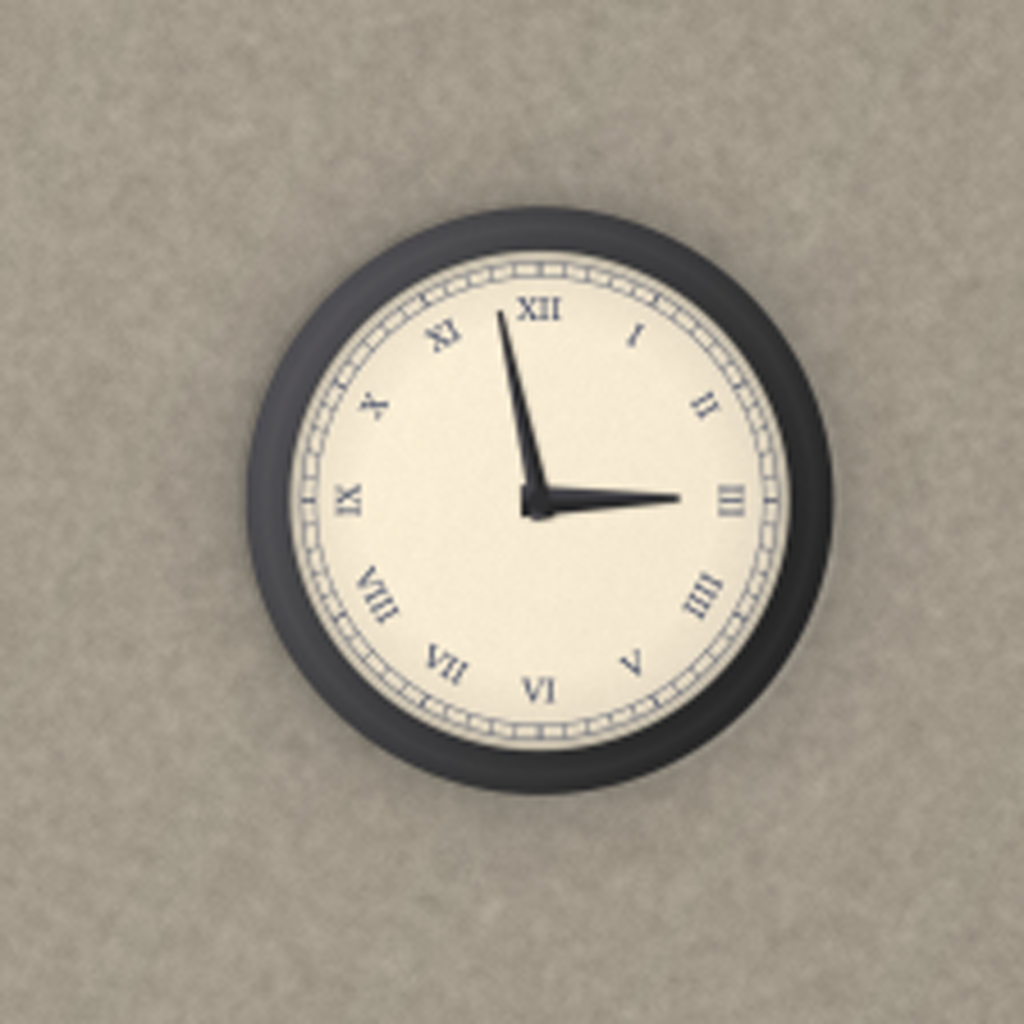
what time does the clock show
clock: 2:58
